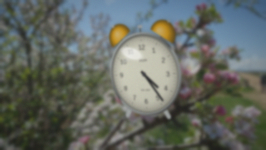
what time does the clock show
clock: 4:24
